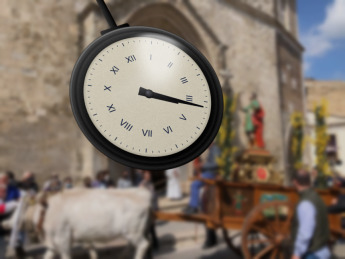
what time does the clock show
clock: 4:21
